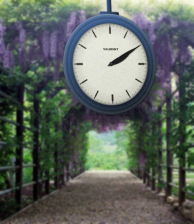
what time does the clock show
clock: 2:10
